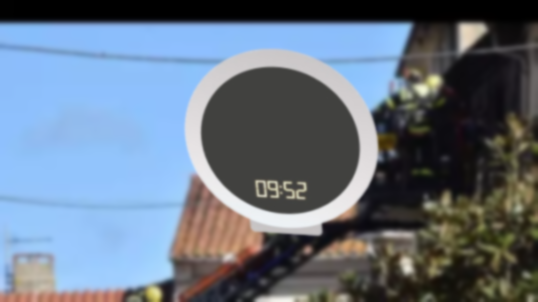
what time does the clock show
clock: 9:52
